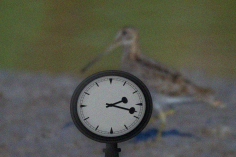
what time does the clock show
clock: 2:18
